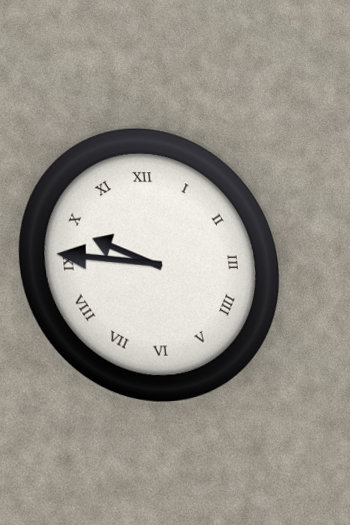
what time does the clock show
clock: 9:46
